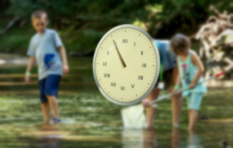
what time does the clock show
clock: 10:55
